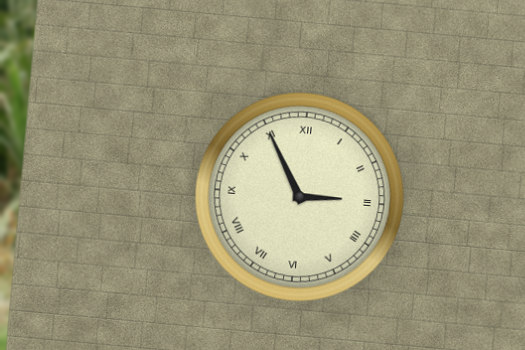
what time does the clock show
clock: 2:55
